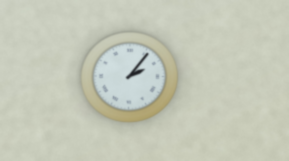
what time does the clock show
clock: 2:06
